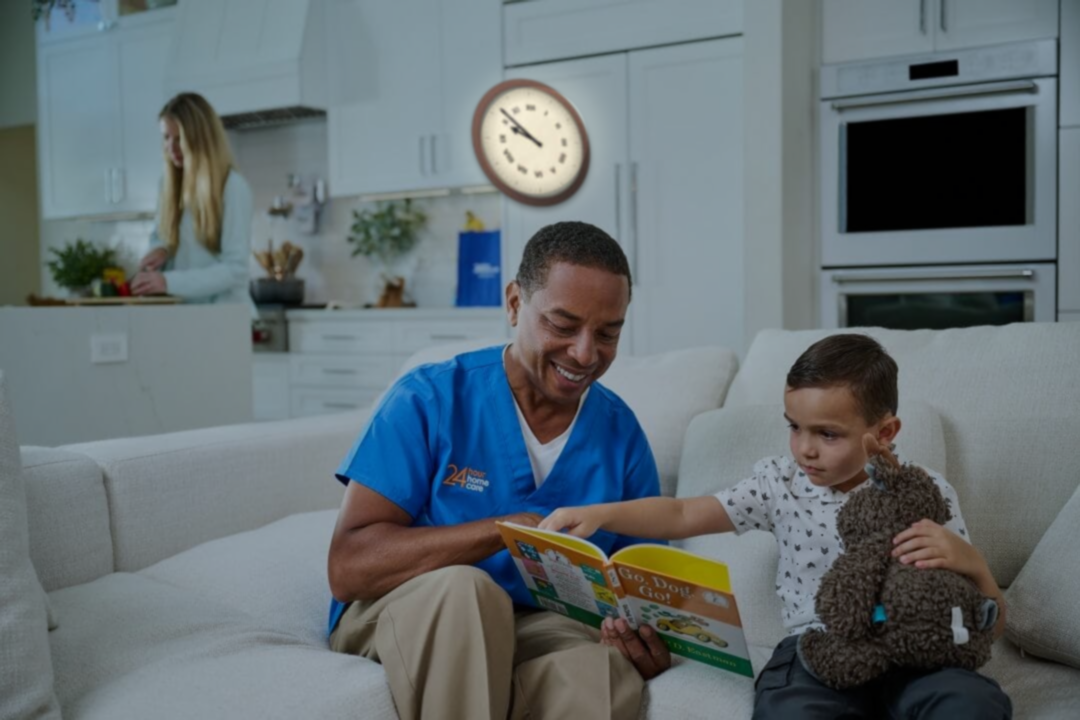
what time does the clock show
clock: 9:52
